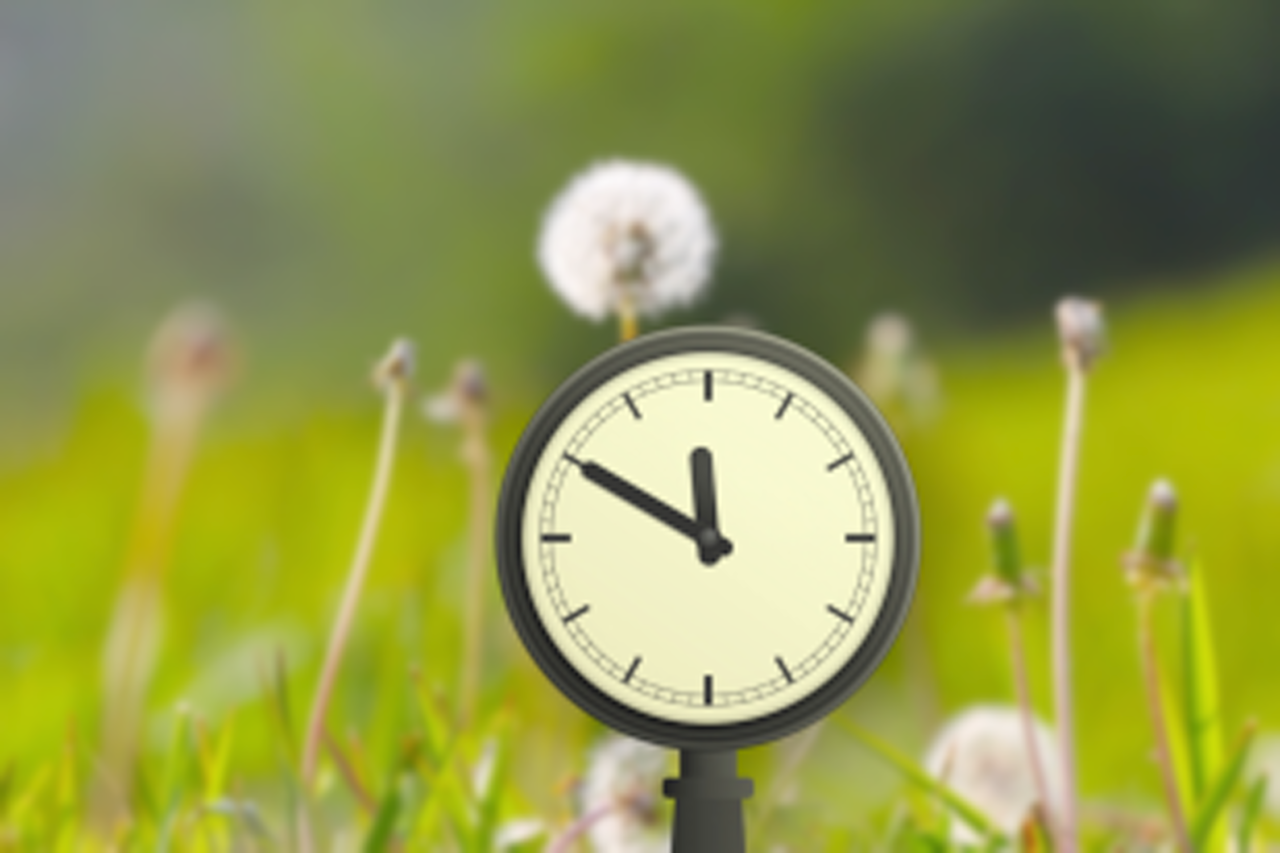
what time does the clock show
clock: 11:50
